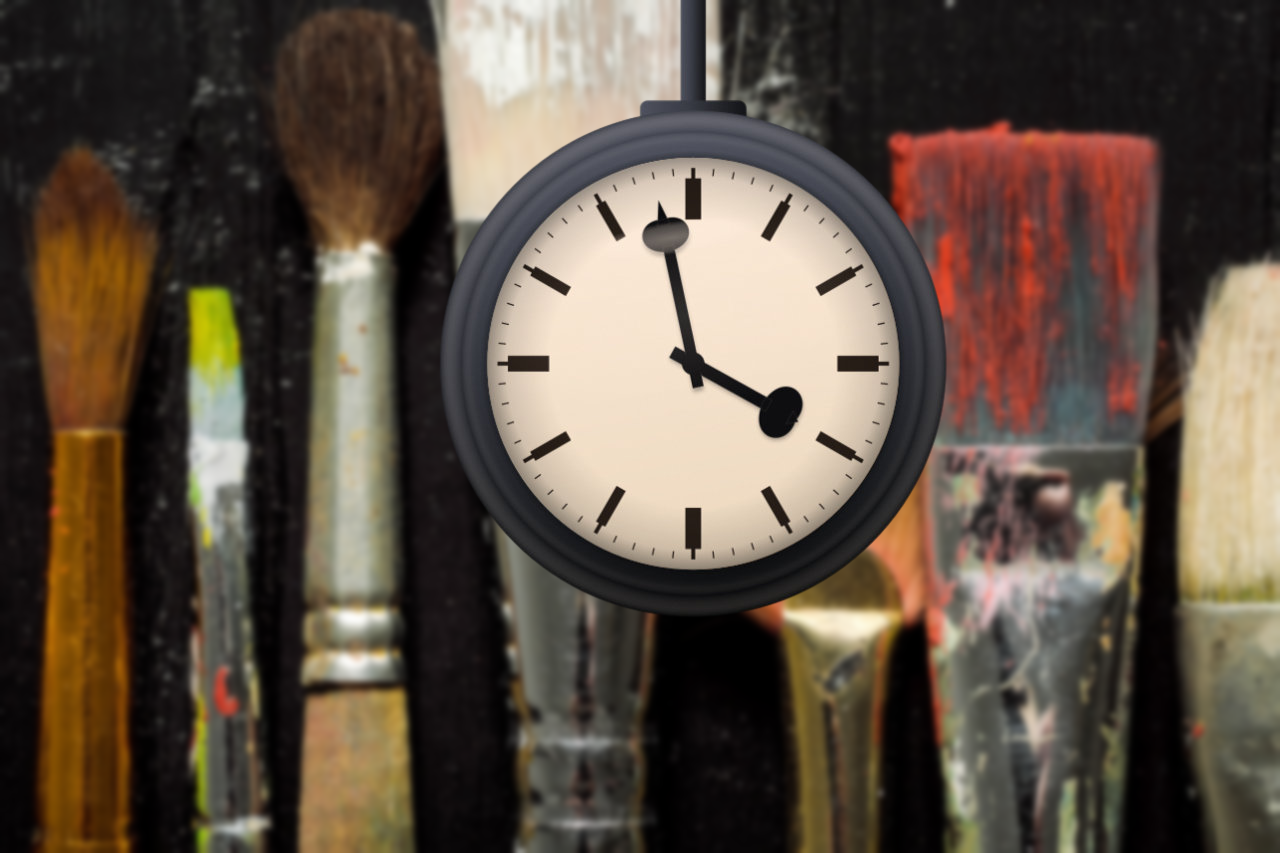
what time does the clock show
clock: 3:58
